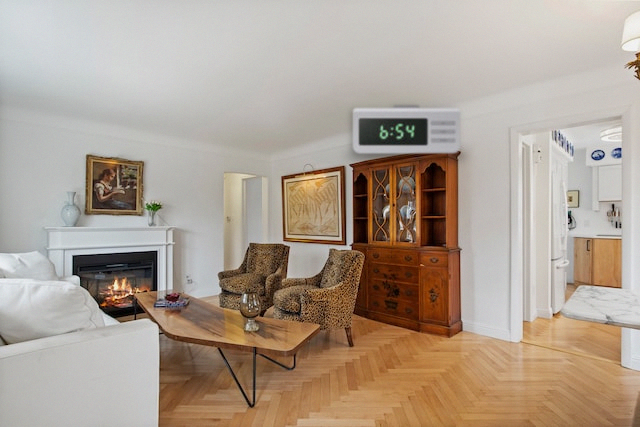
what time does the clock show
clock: 6:54
